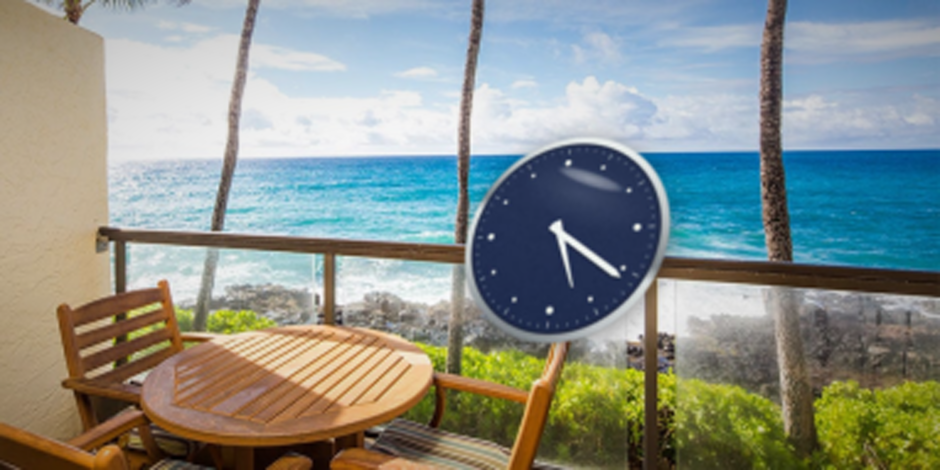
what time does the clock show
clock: 5:21
